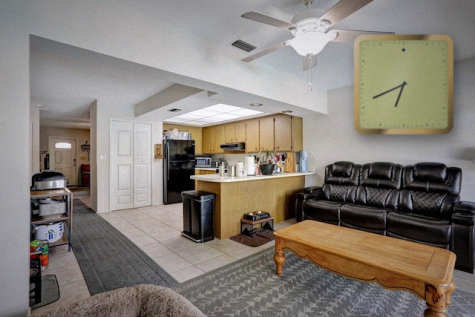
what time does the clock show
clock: 6:41
